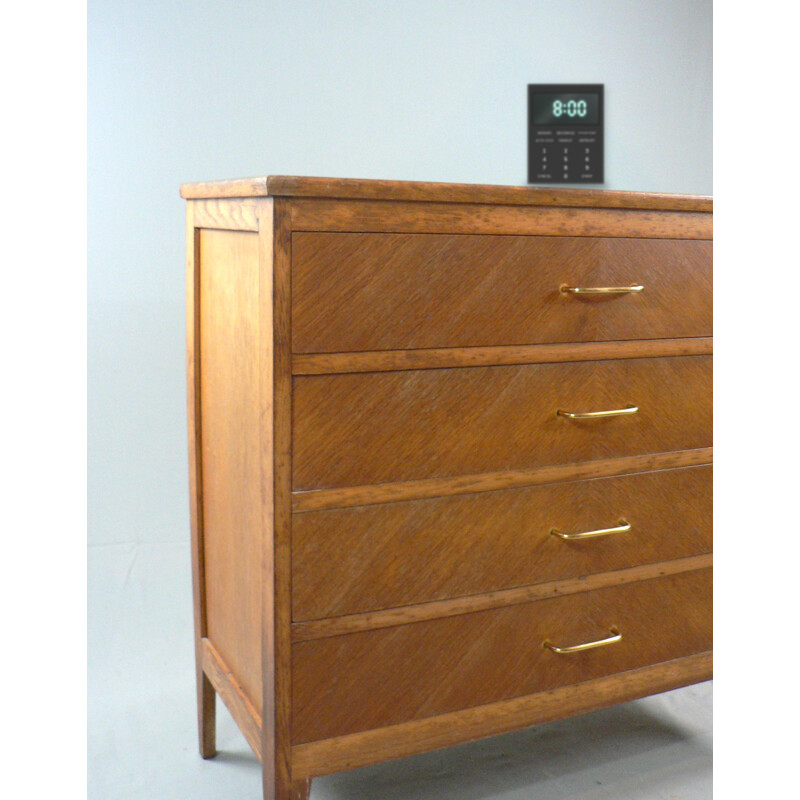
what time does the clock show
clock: 8:00
